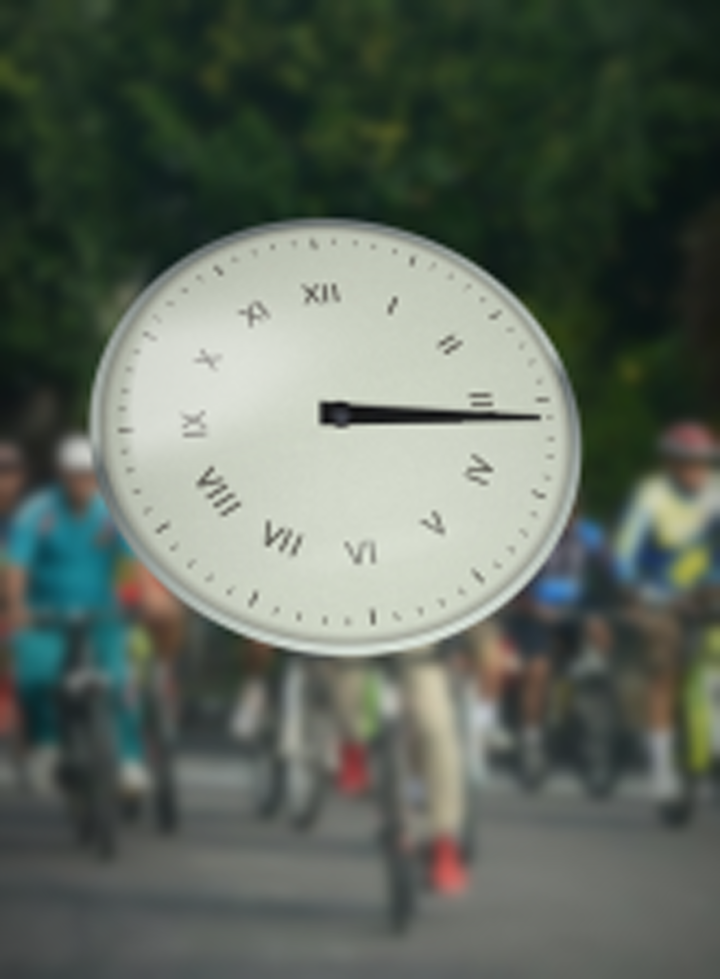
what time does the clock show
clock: 3:16
